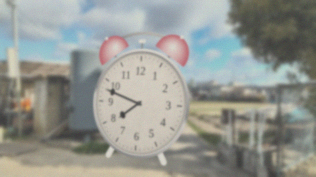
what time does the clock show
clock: 7:48
